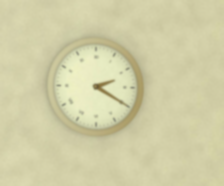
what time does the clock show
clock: 2:20
